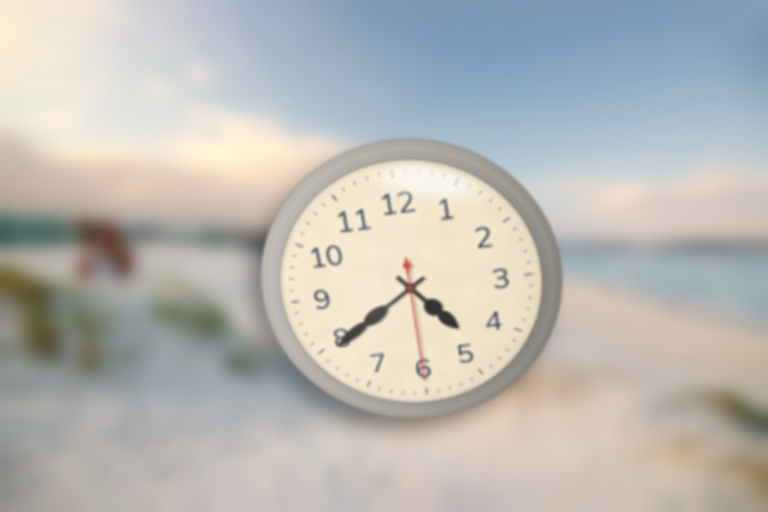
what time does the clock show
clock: 4:39:30
